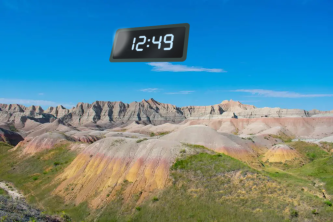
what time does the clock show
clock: 12:49
